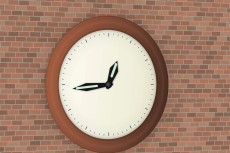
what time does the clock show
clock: 12:44
